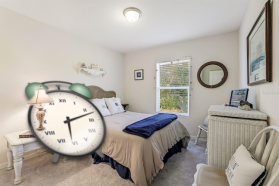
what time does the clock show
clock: 6:12
